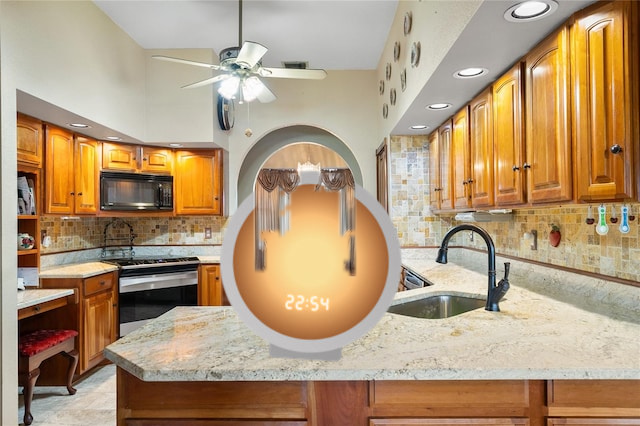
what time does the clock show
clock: 22:54
